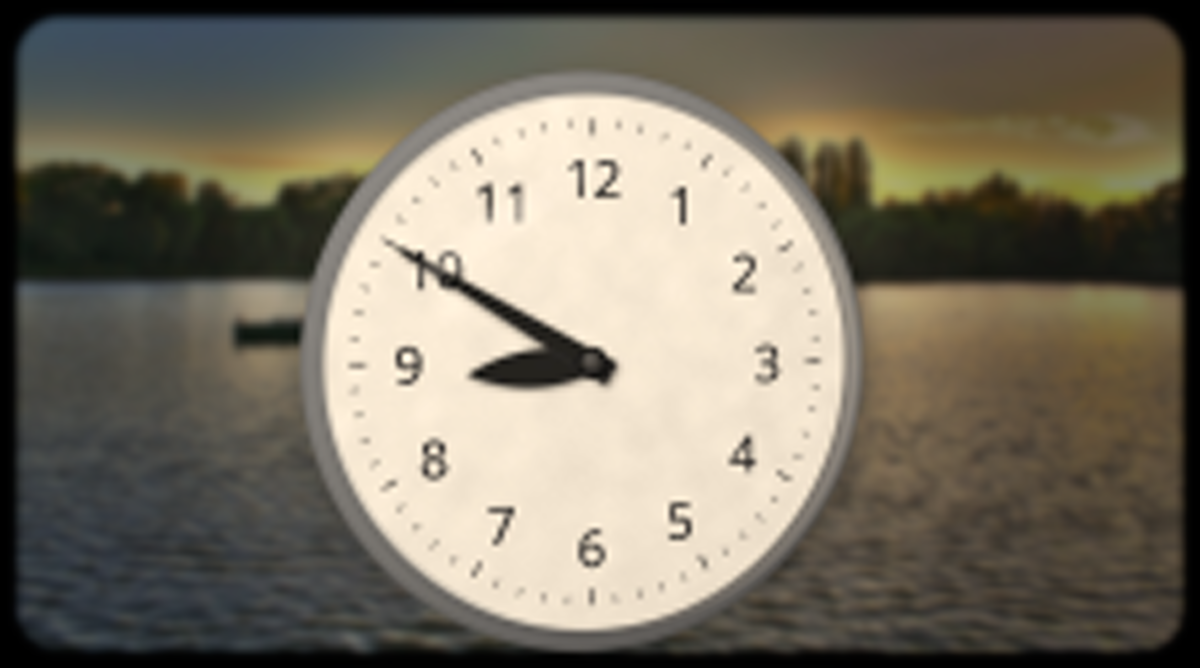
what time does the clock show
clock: 8:50
